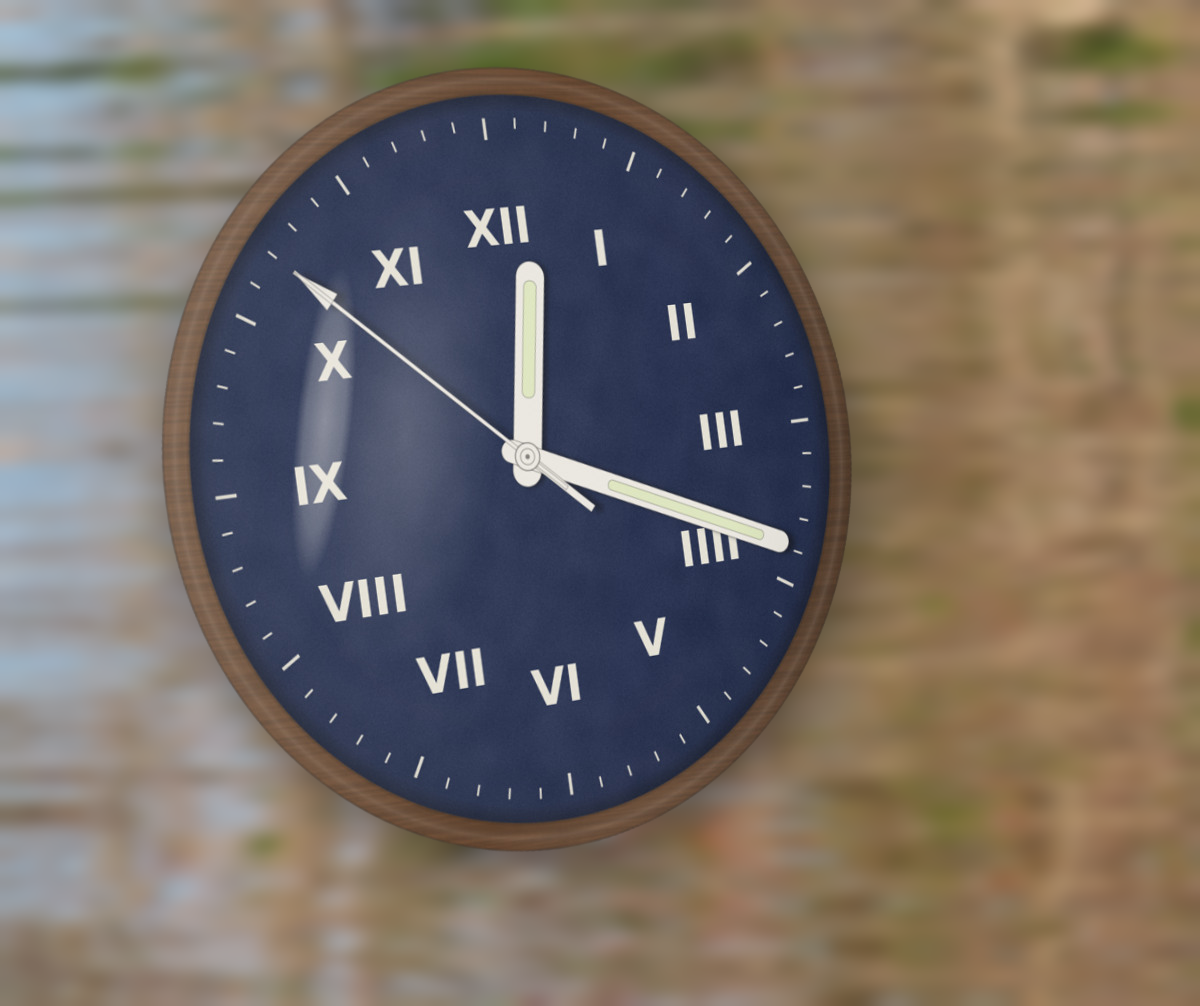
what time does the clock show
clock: 12:18:52
